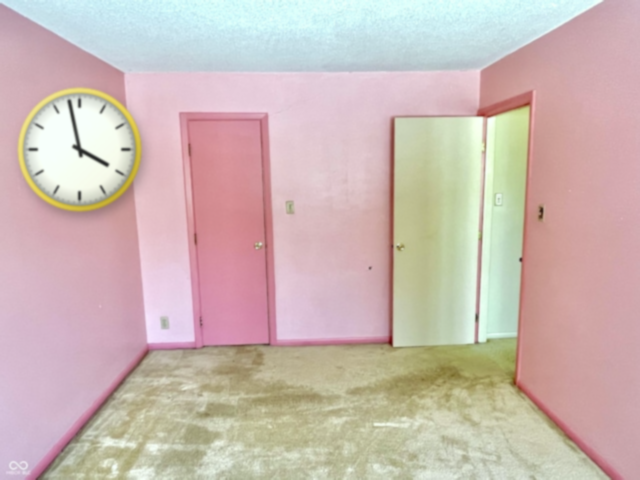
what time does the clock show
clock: 3:58
